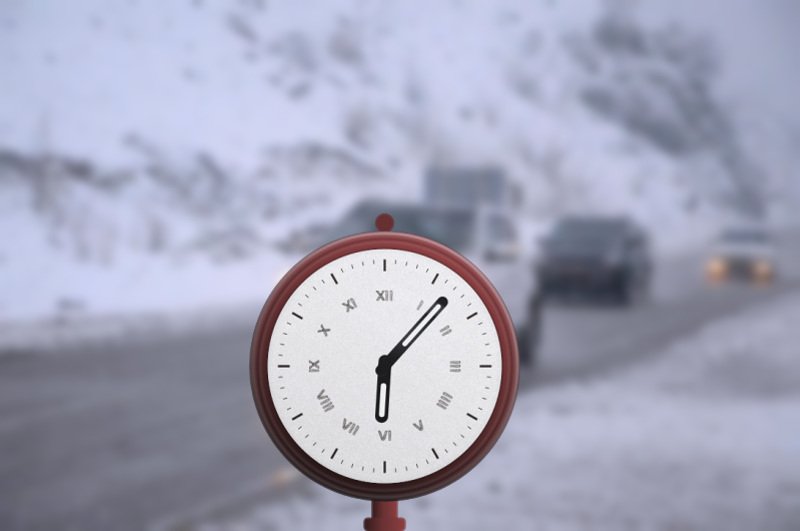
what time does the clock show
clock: 6:07
